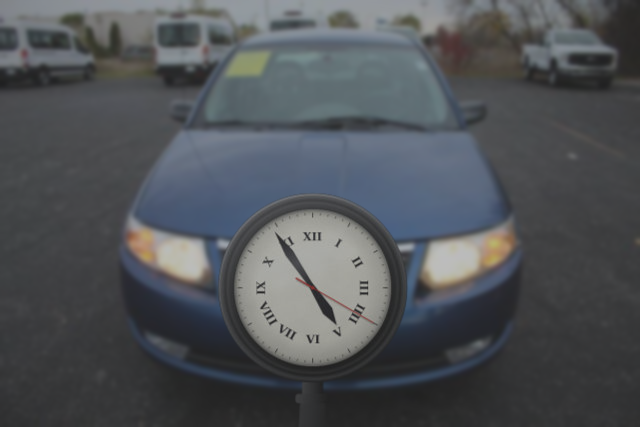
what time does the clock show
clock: 4:54:20
